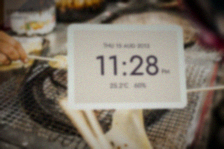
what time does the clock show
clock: 11:28
